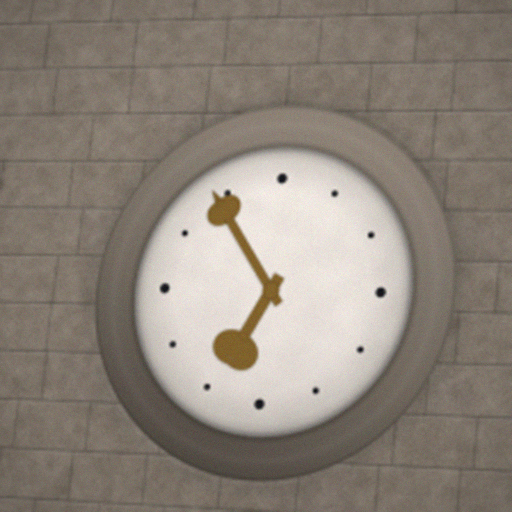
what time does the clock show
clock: 6:54
